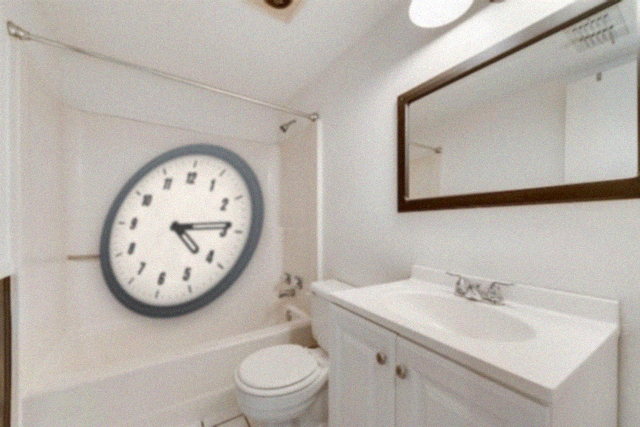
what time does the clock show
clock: 4:14
